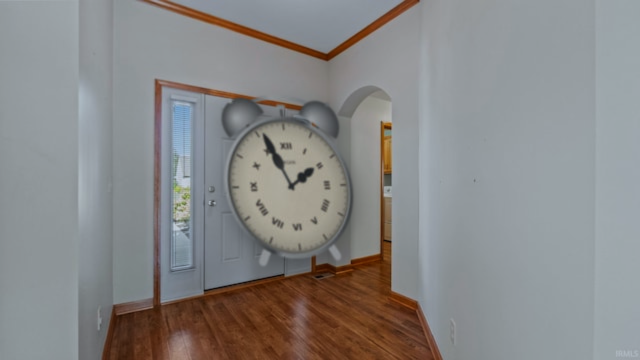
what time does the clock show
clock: 1:56
